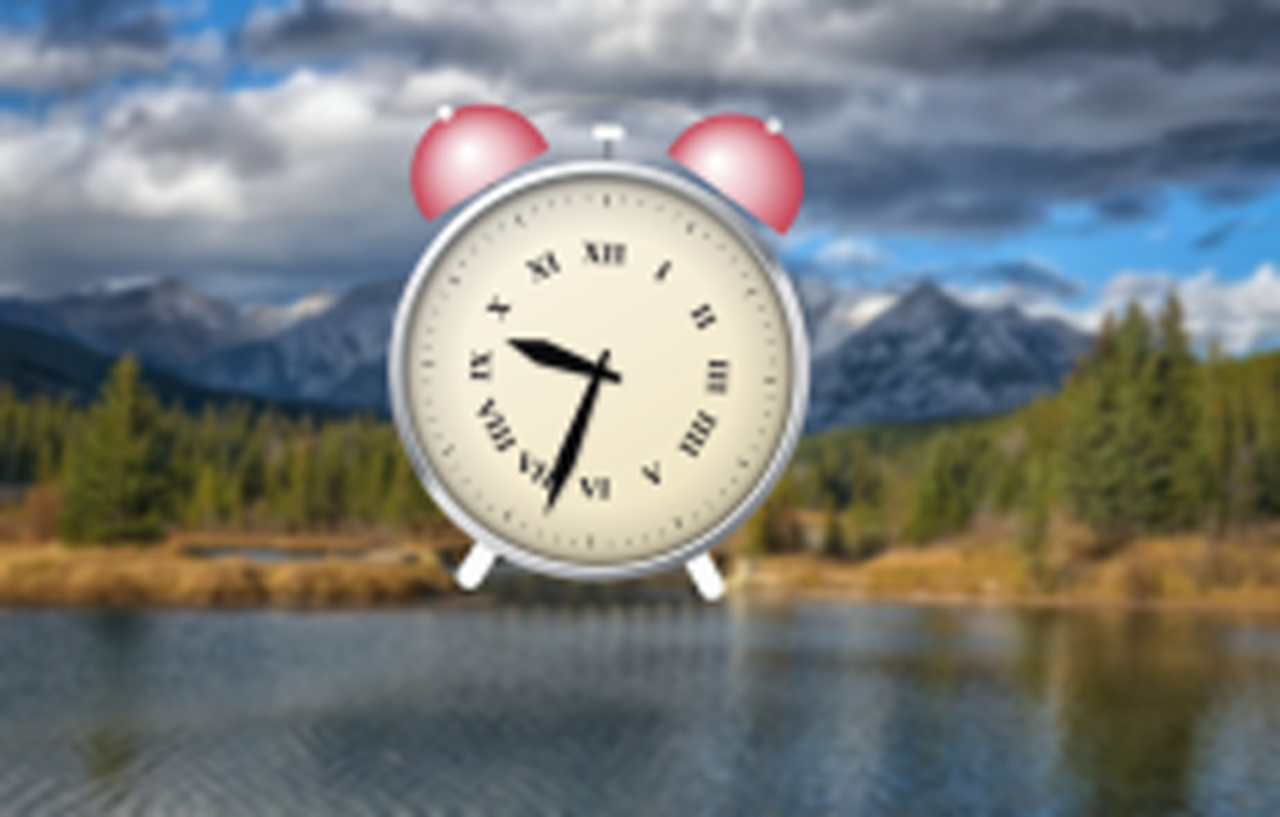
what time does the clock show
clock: 9:33
